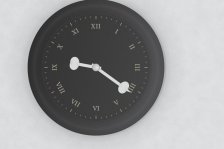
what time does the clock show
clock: 9:21
